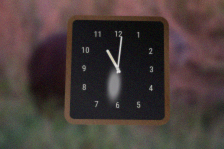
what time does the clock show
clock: 11:01
